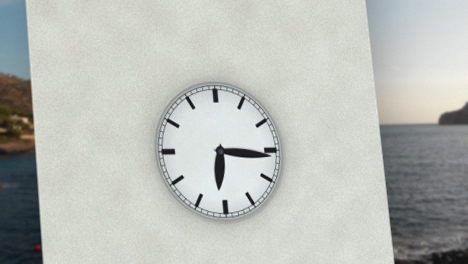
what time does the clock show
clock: 6:16
